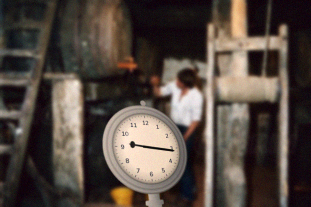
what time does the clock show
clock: 9:16
